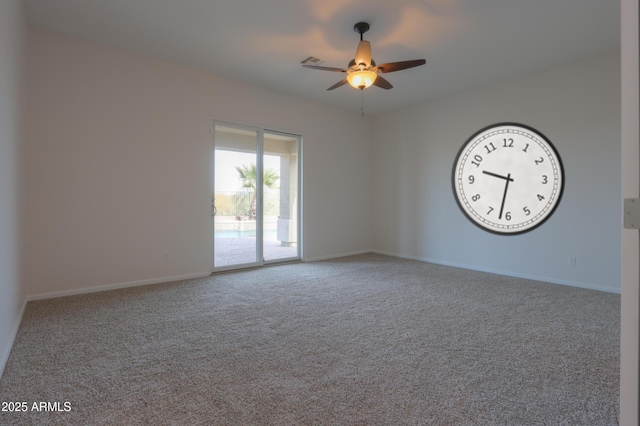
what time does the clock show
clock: 9:32
